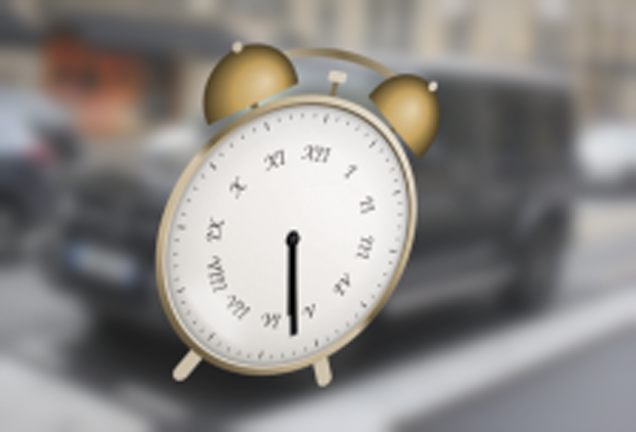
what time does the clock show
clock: 5:27
